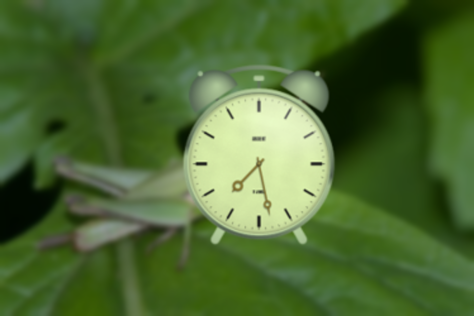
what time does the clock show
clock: 7:28
